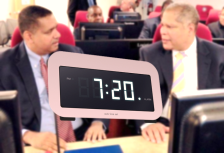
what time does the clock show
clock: 7:20
